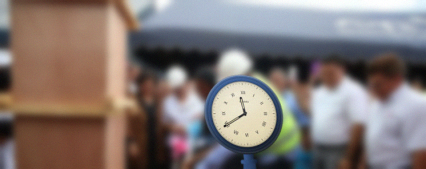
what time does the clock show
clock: 11:40
